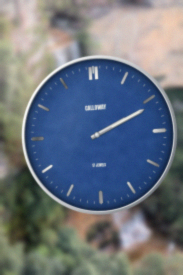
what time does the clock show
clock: 2:11
